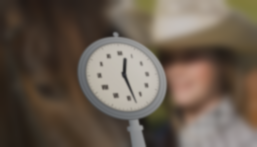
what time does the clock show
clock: 12:28
